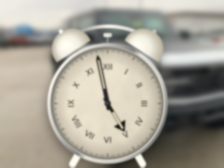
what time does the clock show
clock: 4:58
